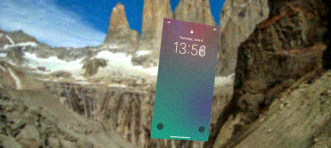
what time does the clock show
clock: 13:56
